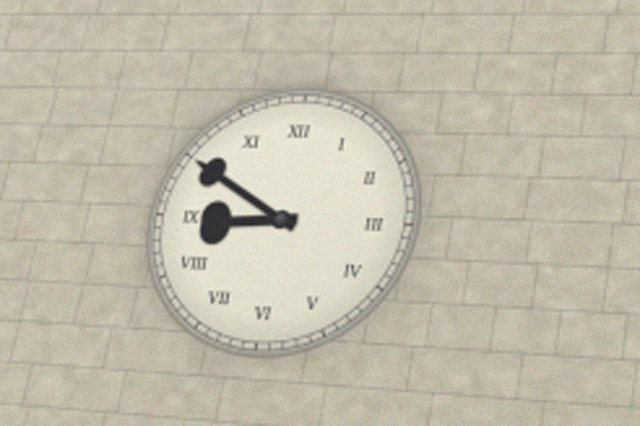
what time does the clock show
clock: 8:50
